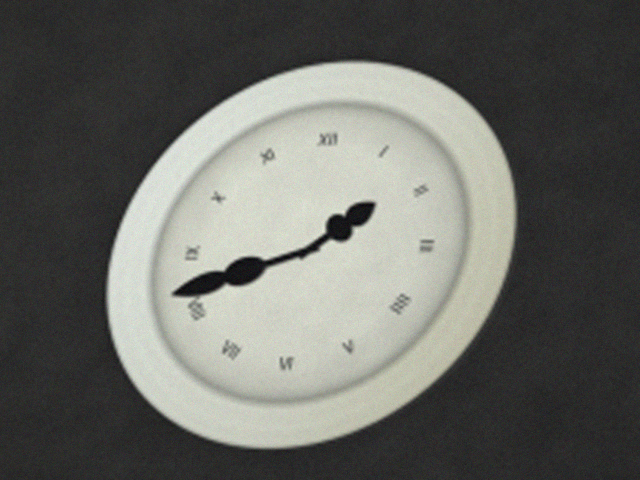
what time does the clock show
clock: 1:42
